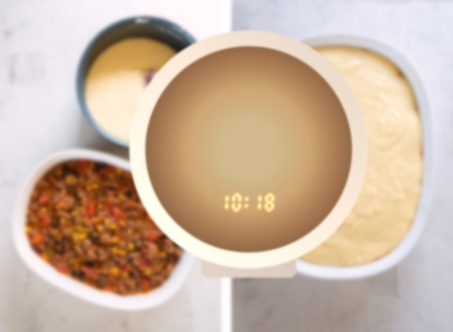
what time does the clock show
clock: 10:18
